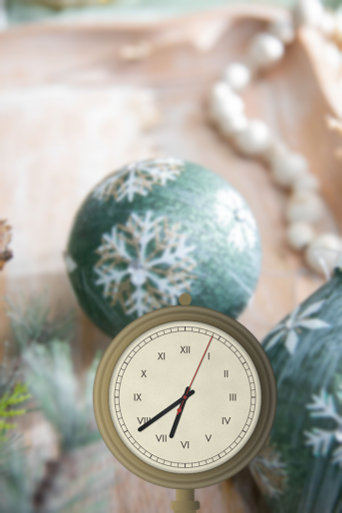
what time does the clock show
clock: 6:39:04
